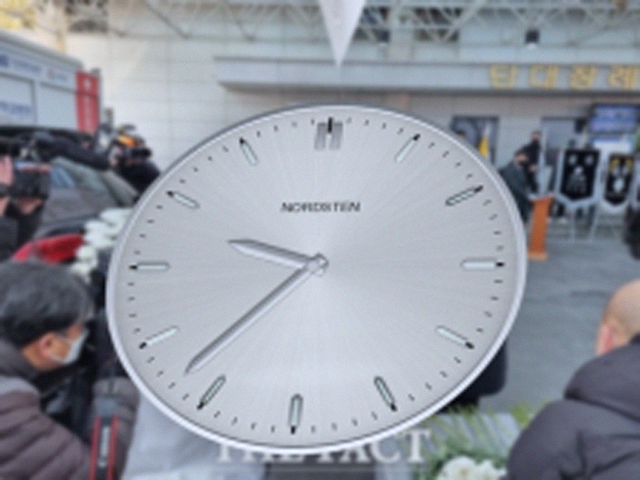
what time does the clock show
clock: 9:37
